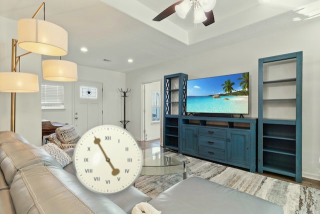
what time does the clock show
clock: 4:55
